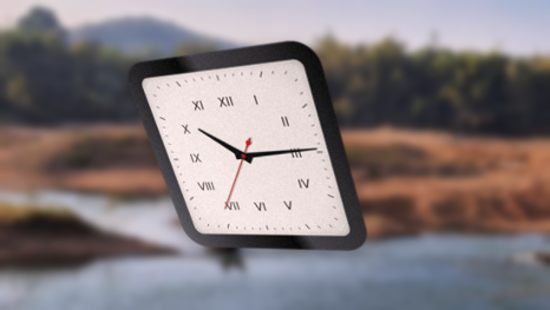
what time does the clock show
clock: 10:14:36
